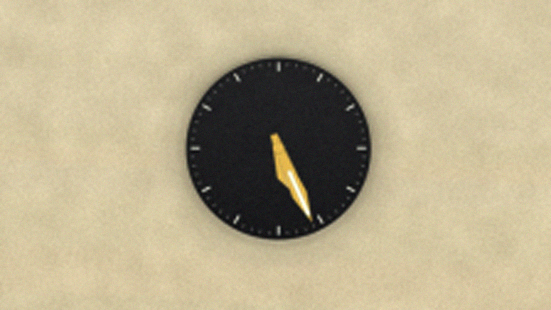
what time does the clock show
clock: 5:26
